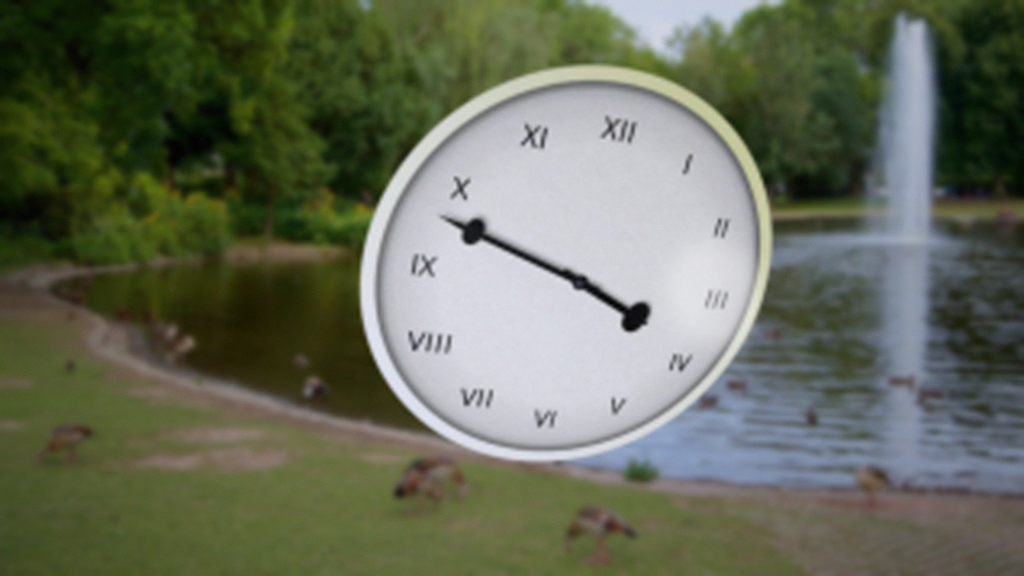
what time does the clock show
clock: 3:48
